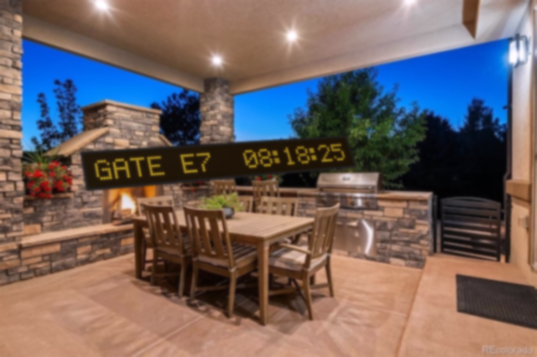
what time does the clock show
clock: 8:18:25
